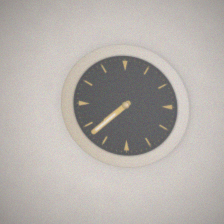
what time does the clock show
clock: 7:38
